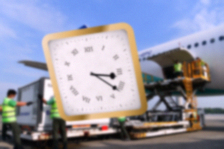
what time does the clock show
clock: 3:22
